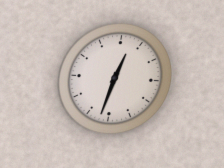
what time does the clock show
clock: 12:32
